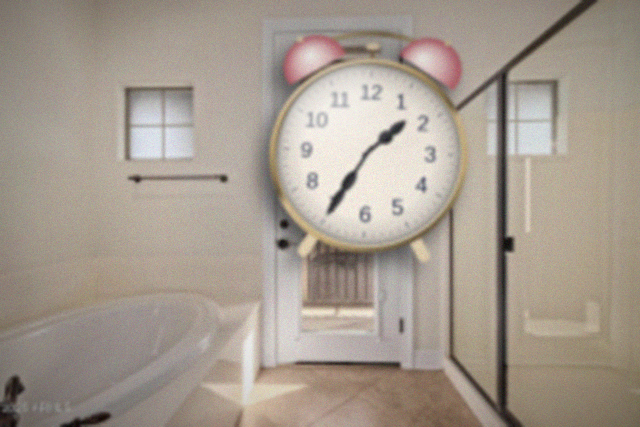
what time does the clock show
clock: 1:35
